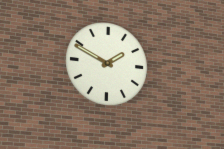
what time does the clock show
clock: 1:49
